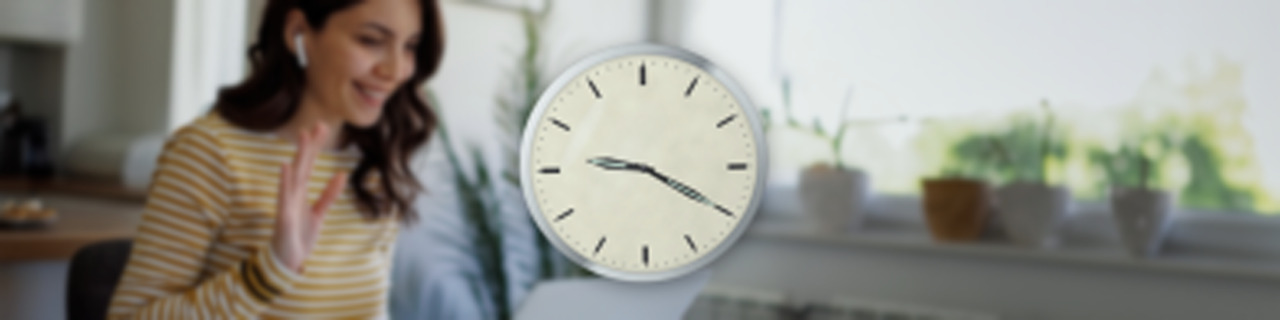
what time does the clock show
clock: 9:20
